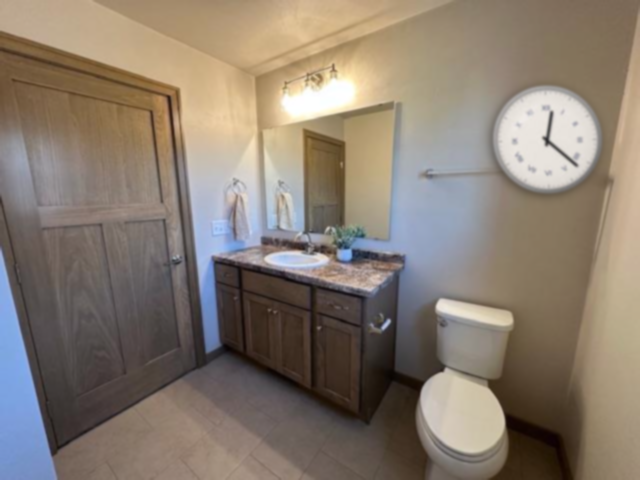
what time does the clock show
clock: 12:22
